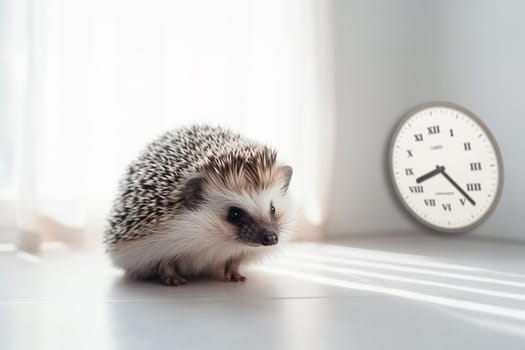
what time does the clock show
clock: 8:23
